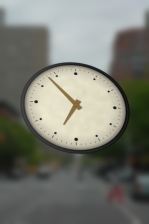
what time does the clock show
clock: 6:53
